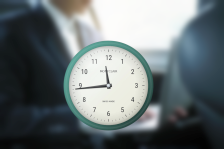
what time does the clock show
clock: 11:44
